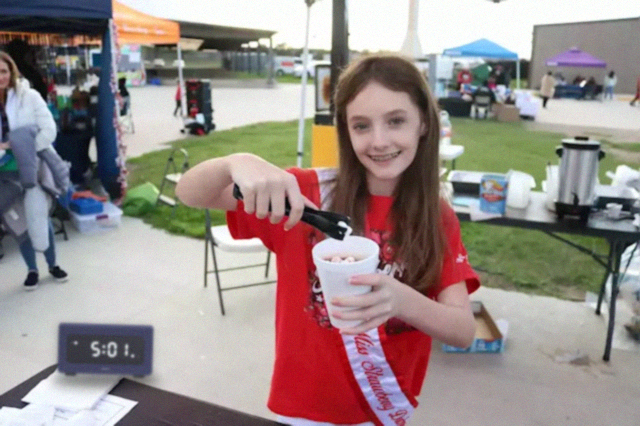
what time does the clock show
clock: 5:01
